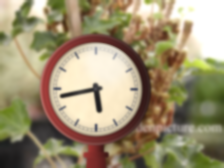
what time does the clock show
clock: 5:43
